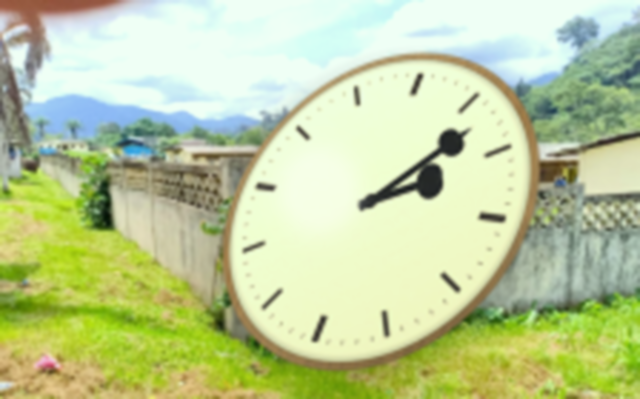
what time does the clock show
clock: 2:07
